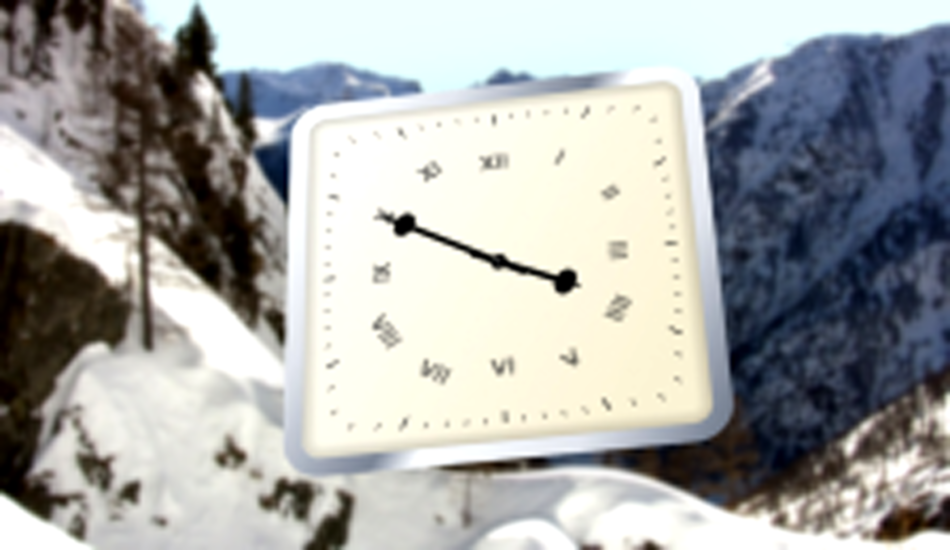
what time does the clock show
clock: 3:50
